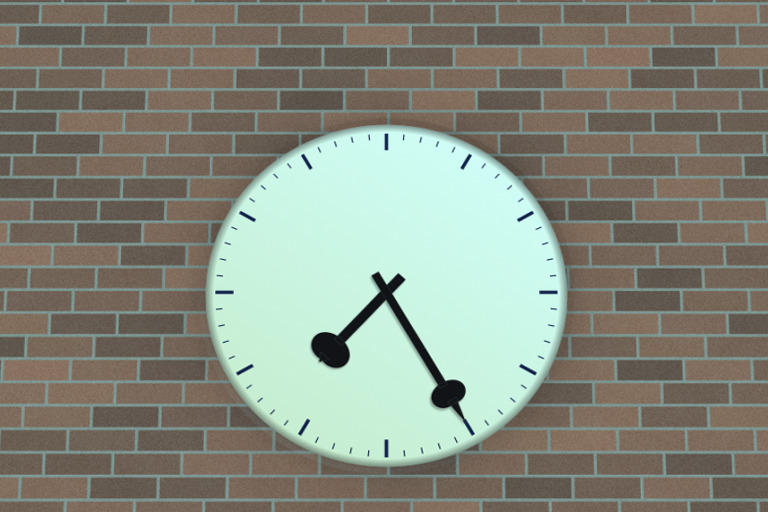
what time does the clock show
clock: 7:25
